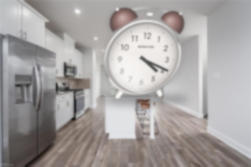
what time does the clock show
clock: 4:19
